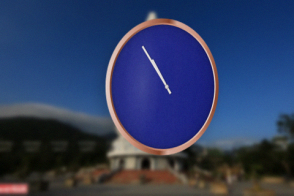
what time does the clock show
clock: 10:54
